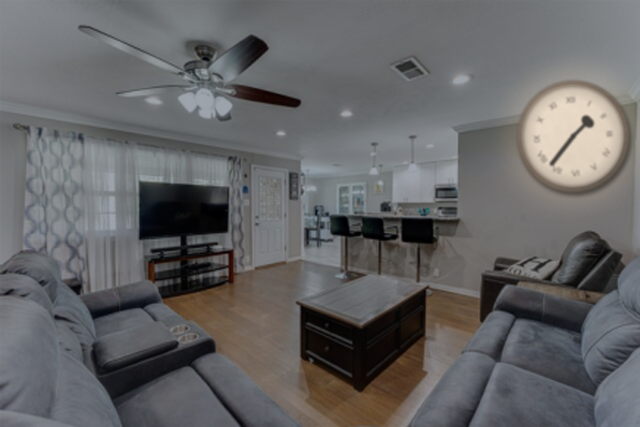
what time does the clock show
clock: 1:37
